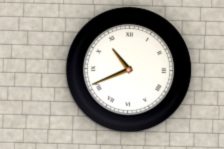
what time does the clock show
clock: 10:41
